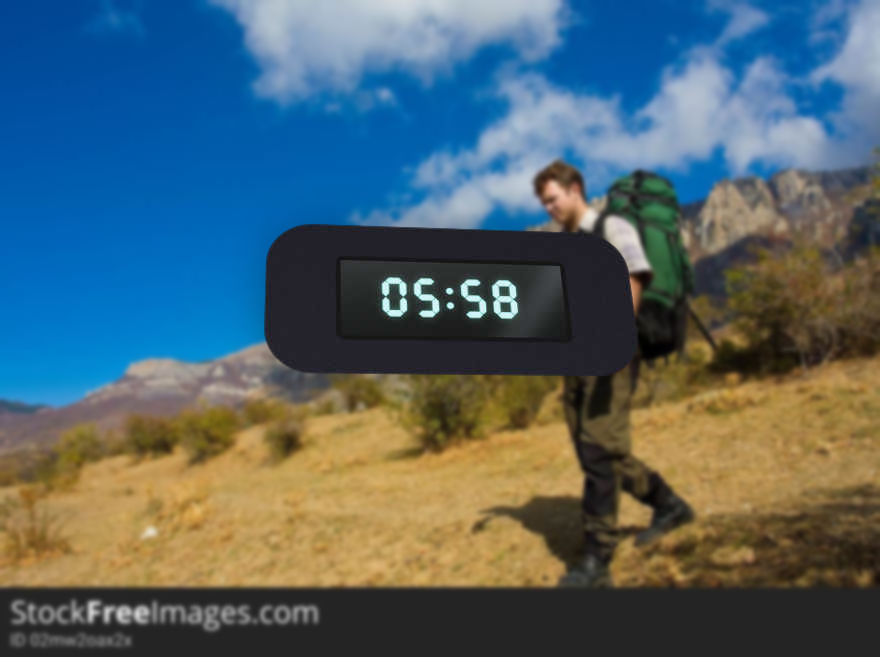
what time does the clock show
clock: 5:58
